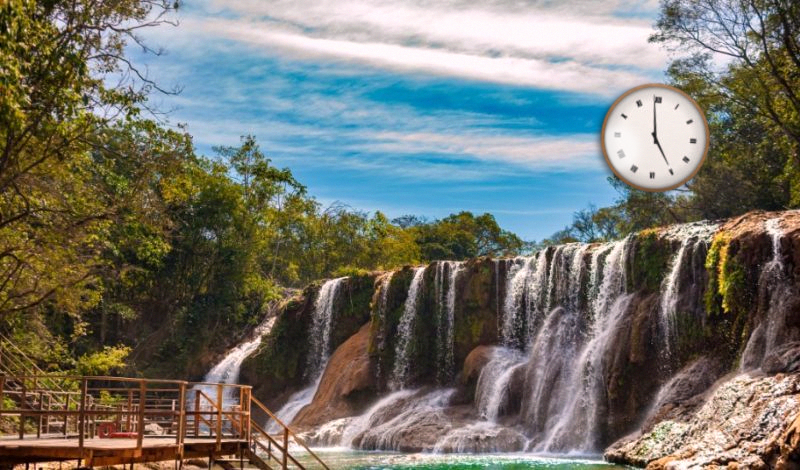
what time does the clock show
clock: 4:59
